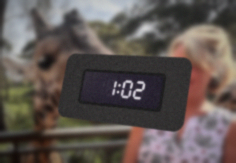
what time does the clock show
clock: 1:02
